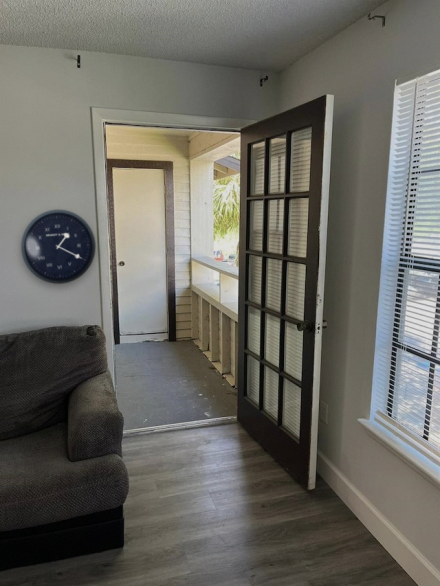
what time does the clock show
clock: 1:20
